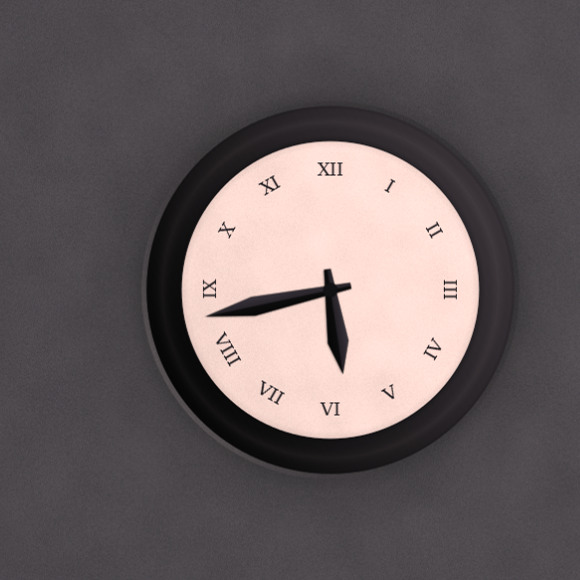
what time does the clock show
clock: 5:43
